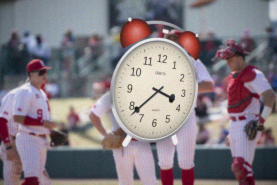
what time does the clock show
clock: 3:38
